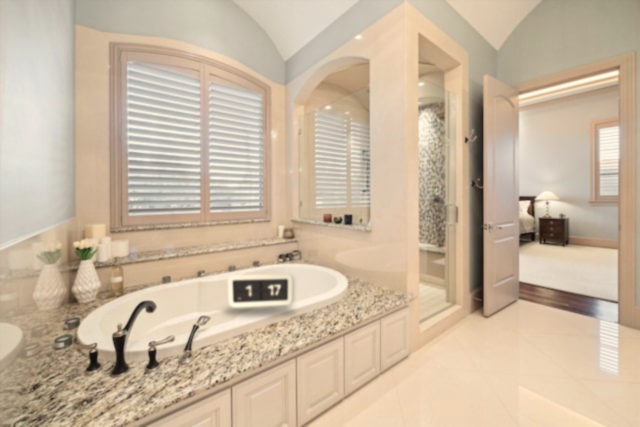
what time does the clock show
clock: 1:17
